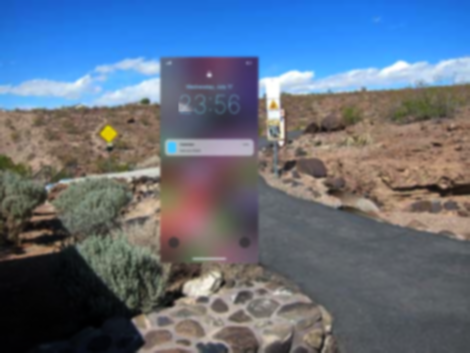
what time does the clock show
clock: 23:56
